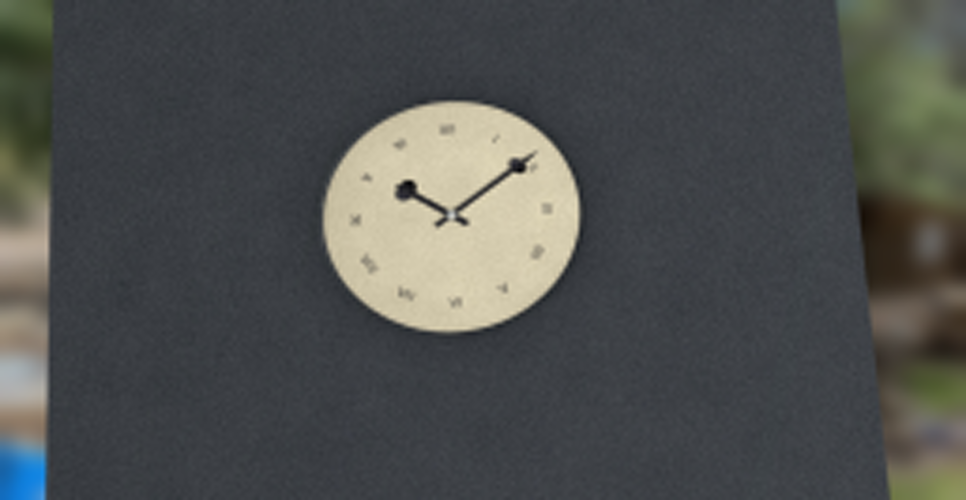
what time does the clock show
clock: 10:09
